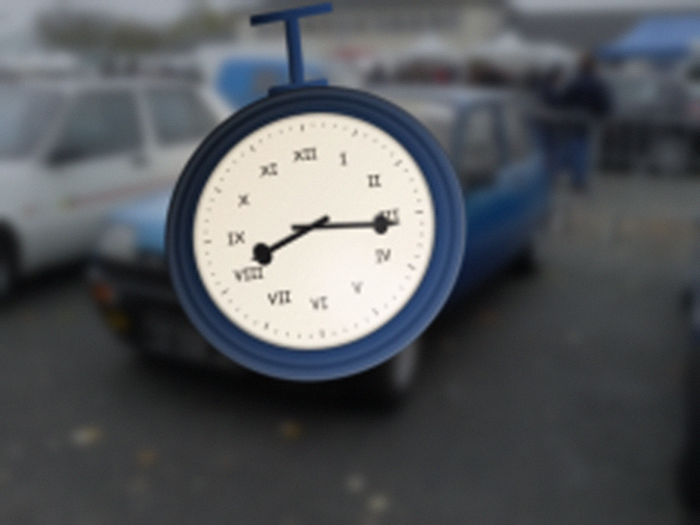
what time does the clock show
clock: 8:16
